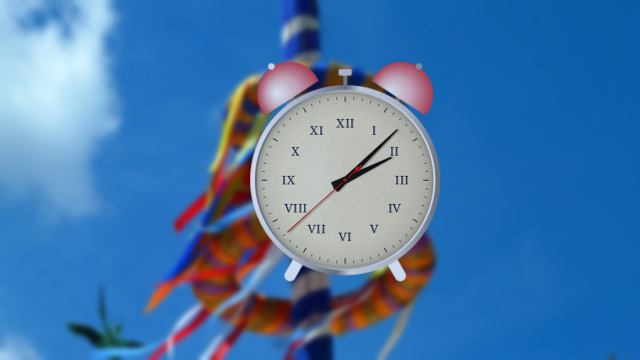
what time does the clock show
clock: 2:07:38
